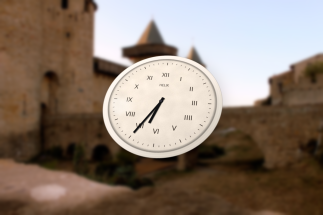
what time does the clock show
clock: 6:35
